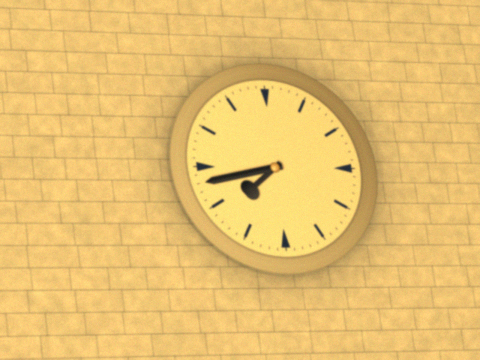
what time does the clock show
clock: 7:43
